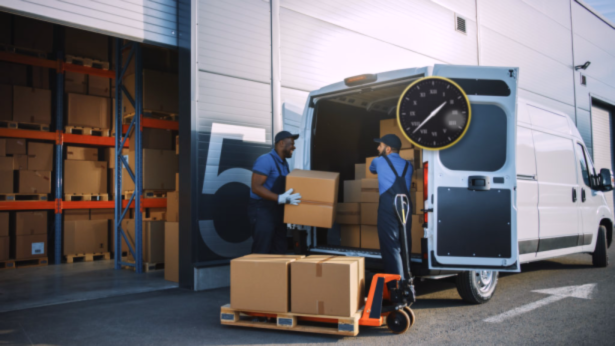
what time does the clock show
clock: 1:38
